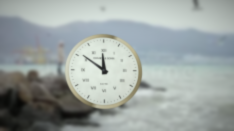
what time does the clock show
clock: 11:51
